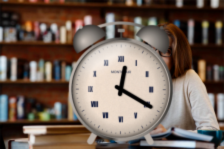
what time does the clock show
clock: 12:20
